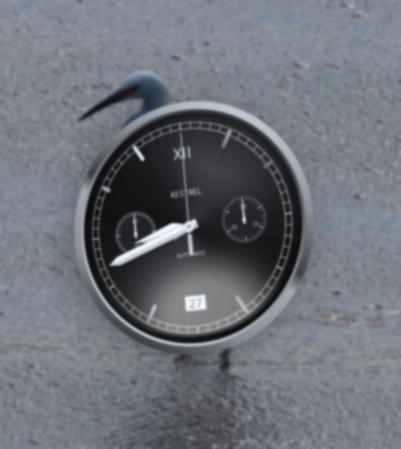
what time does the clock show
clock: 8:42
